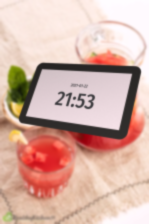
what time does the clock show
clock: 21:53
